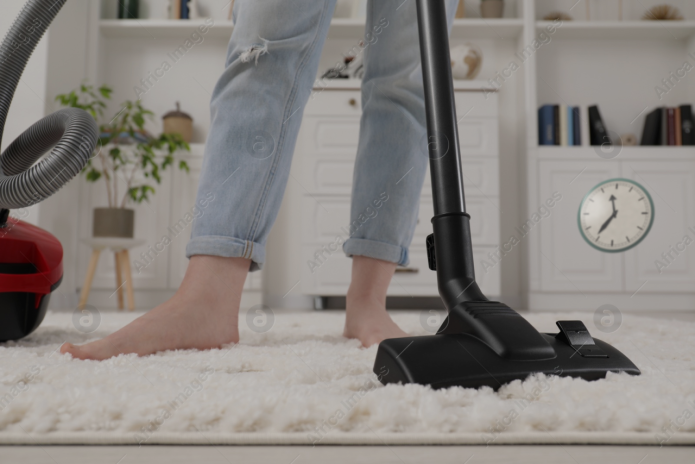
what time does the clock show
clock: 11:36
